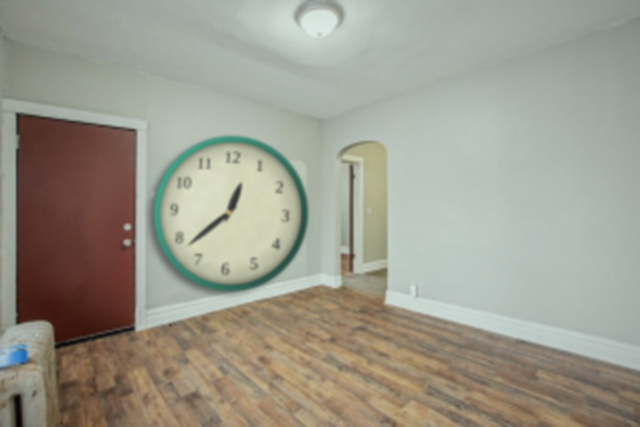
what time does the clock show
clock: 12:38
